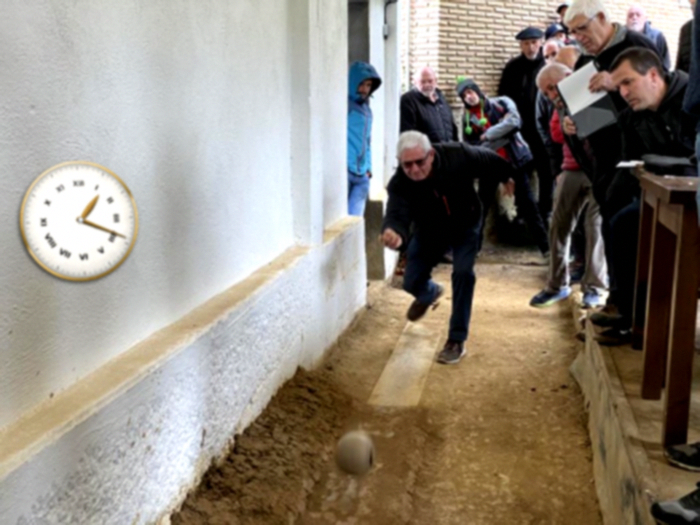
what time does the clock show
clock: 1:19
